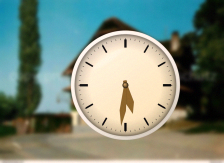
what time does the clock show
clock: 5:31
